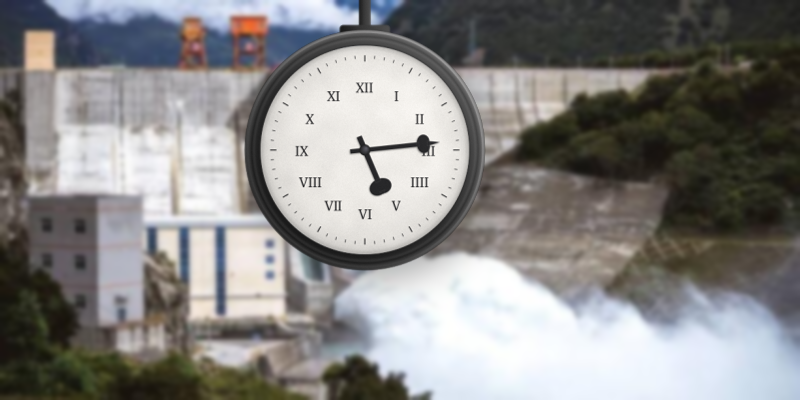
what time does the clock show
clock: 5:14
